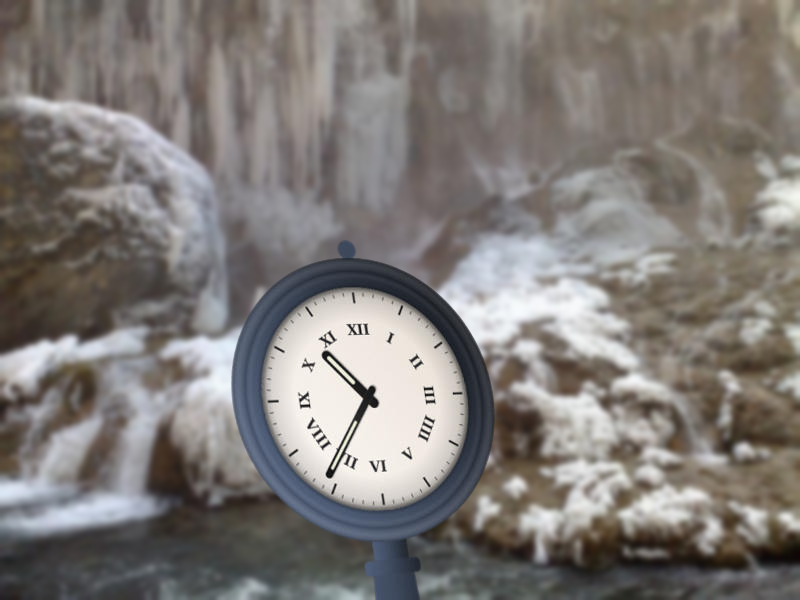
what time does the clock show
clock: 10:36
